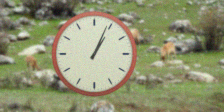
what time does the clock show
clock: 1:04
